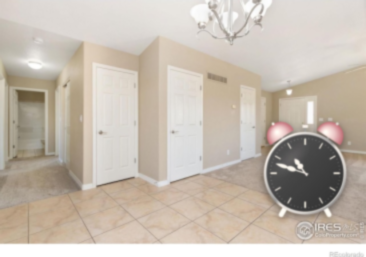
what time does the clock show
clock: 10:48
